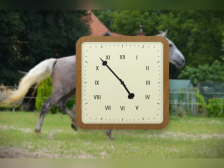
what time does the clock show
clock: 4:53
